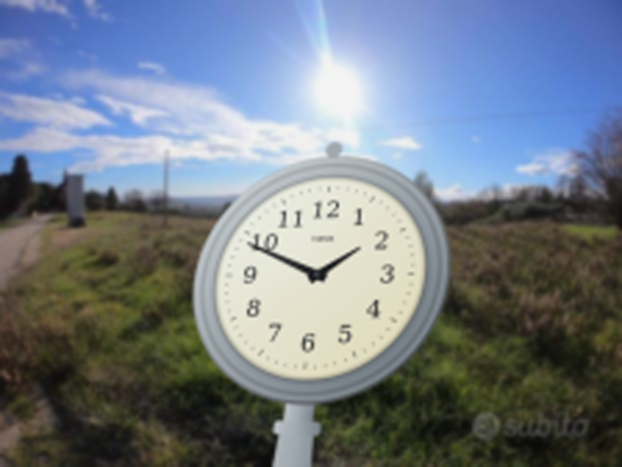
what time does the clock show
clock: 1:49
